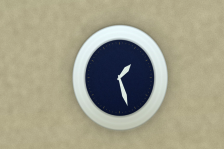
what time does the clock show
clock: 1:27
